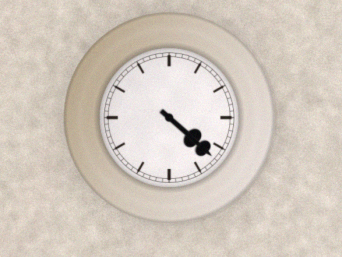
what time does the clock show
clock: 4:22
